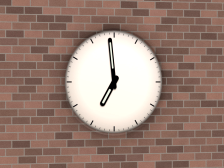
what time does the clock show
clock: 6:59
